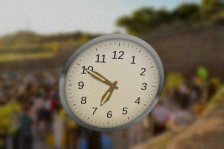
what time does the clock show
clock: 6:50
